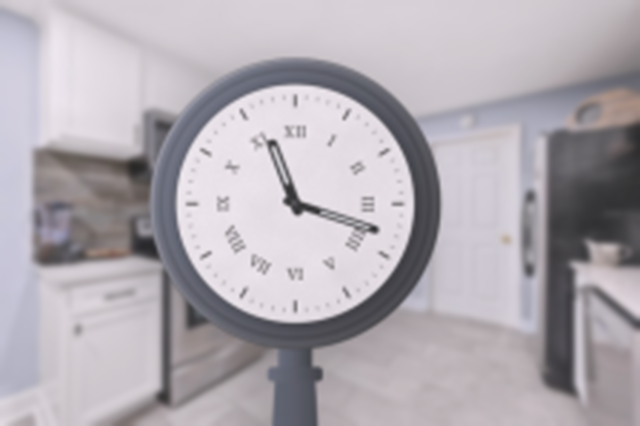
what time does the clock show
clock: 11:18
